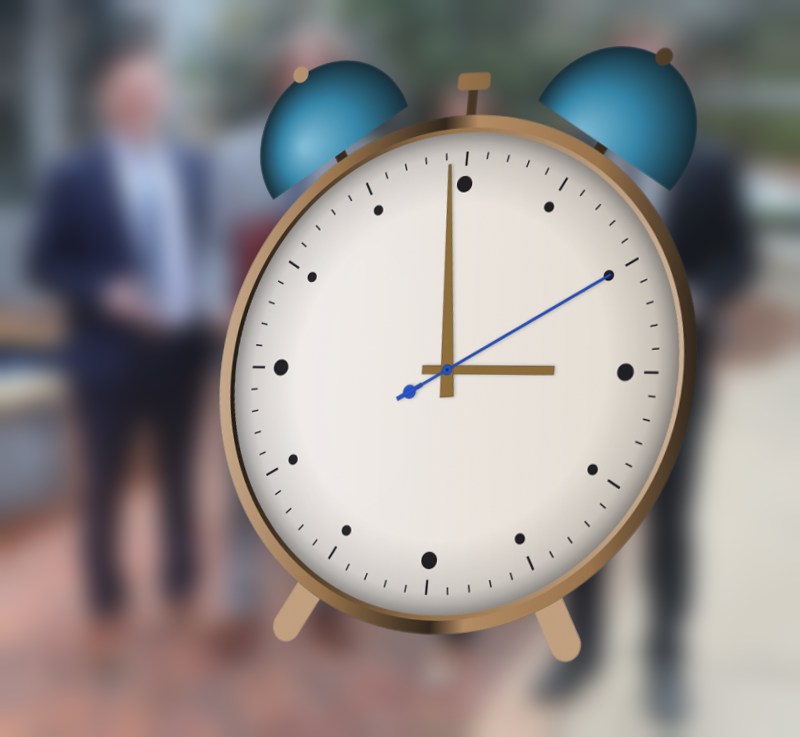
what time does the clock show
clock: 2:59:10
